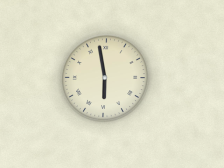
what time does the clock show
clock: 5:58
